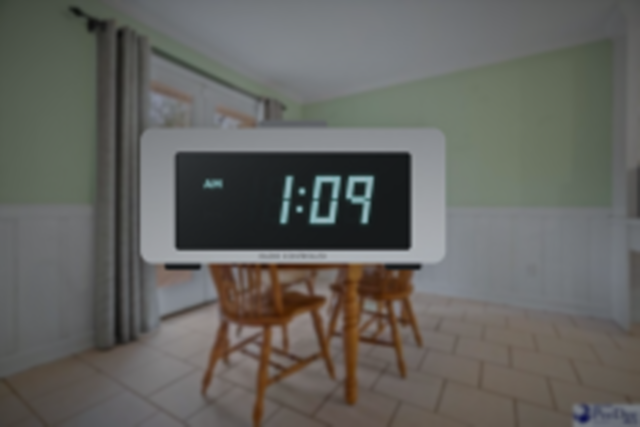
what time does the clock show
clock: 1:09
